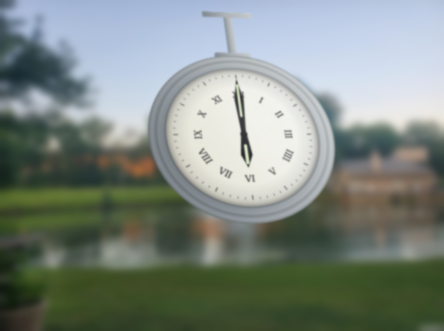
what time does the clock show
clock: 6:00
